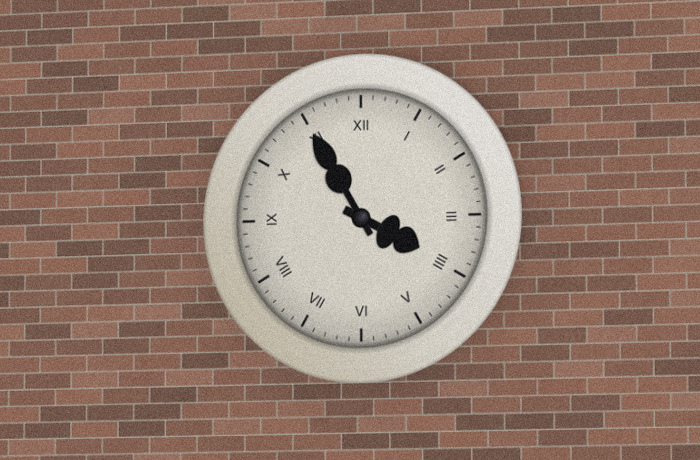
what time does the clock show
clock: 3:55
